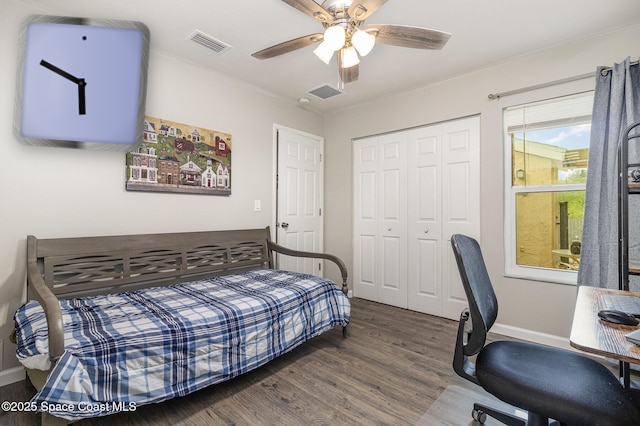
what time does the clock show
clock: 5:49
